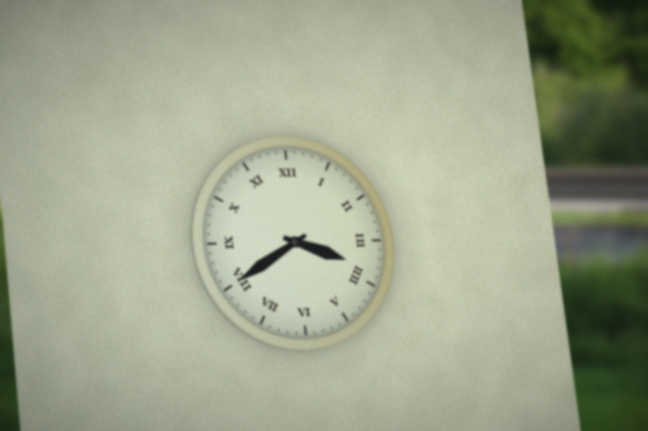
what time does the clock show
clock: 3:40
